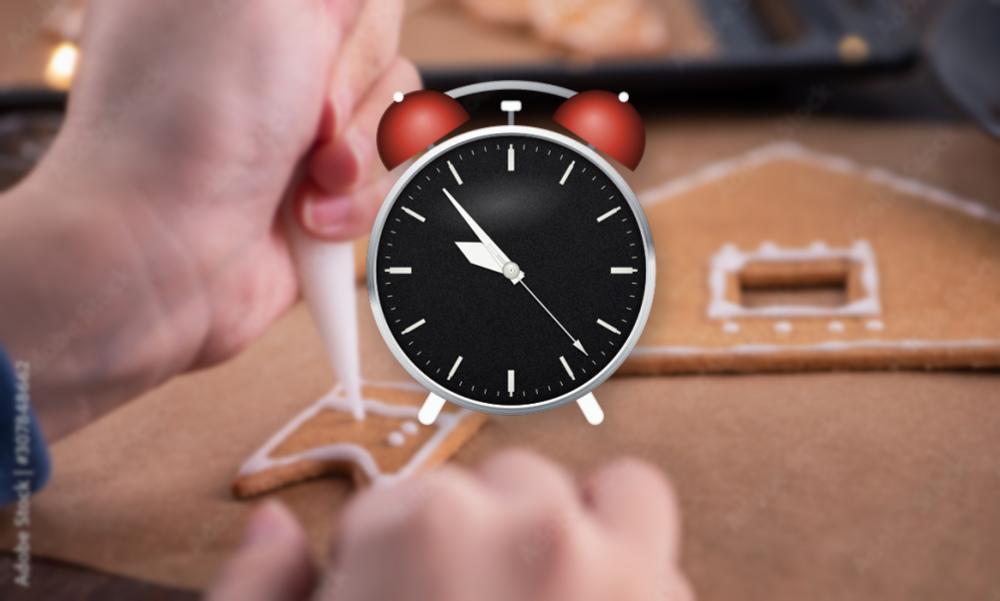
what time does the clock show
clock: 9:53:23
